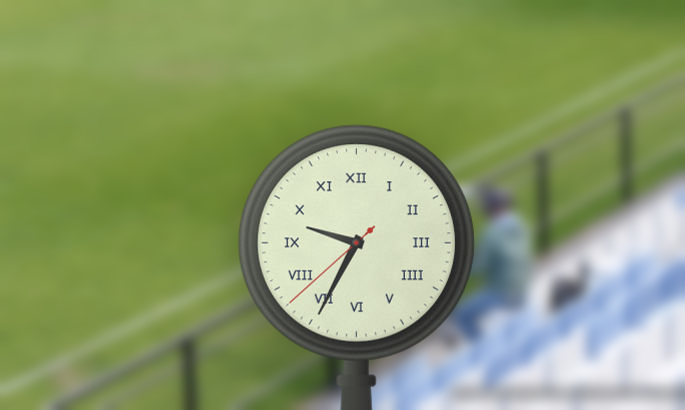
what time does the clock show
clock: 9:34:38
